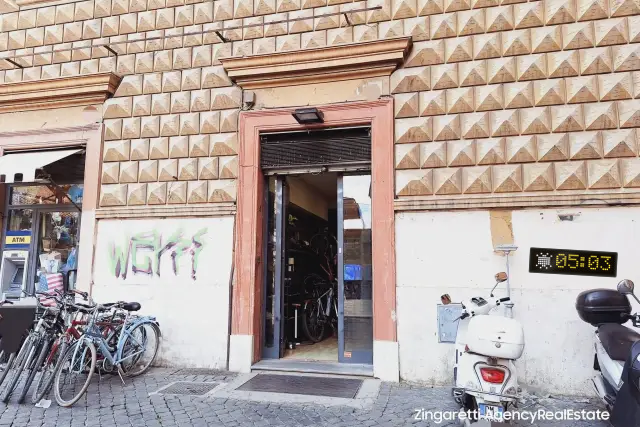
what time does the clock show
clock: 5:03
